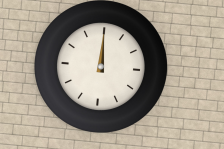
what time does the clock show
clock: 12:00
